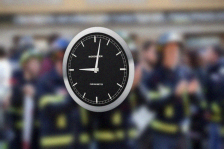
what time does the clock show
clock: 9:02
